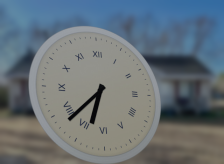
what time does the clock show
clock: 6:38
